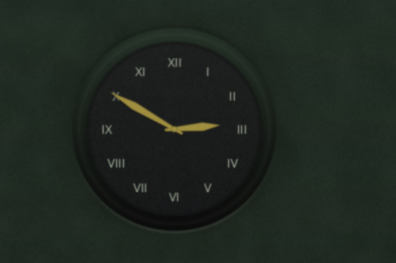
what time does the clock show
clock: 2:50
